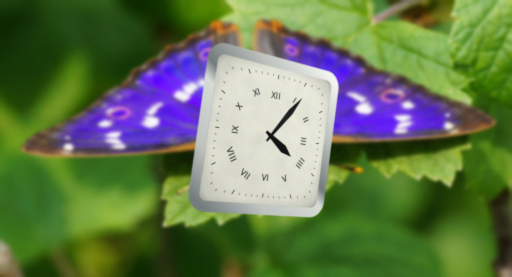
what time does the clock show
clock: 4:06
